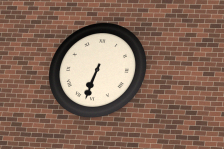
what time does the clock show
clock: 6:32
